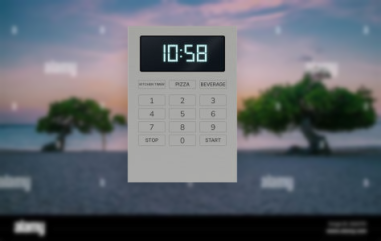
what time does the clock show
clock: 10:58
